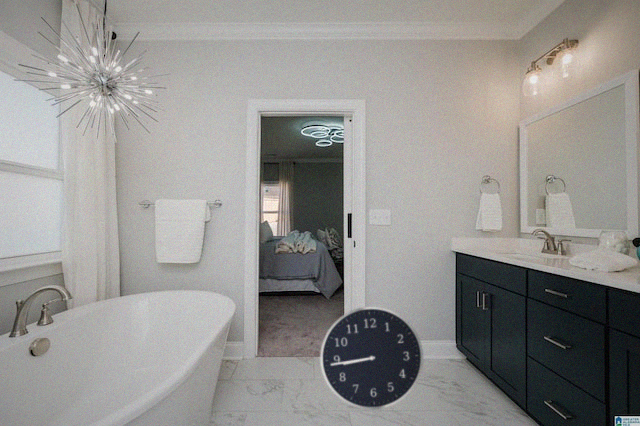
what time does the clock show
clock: 8:44
